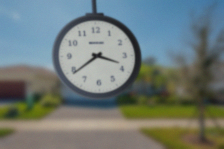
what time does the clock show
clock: 3:39
